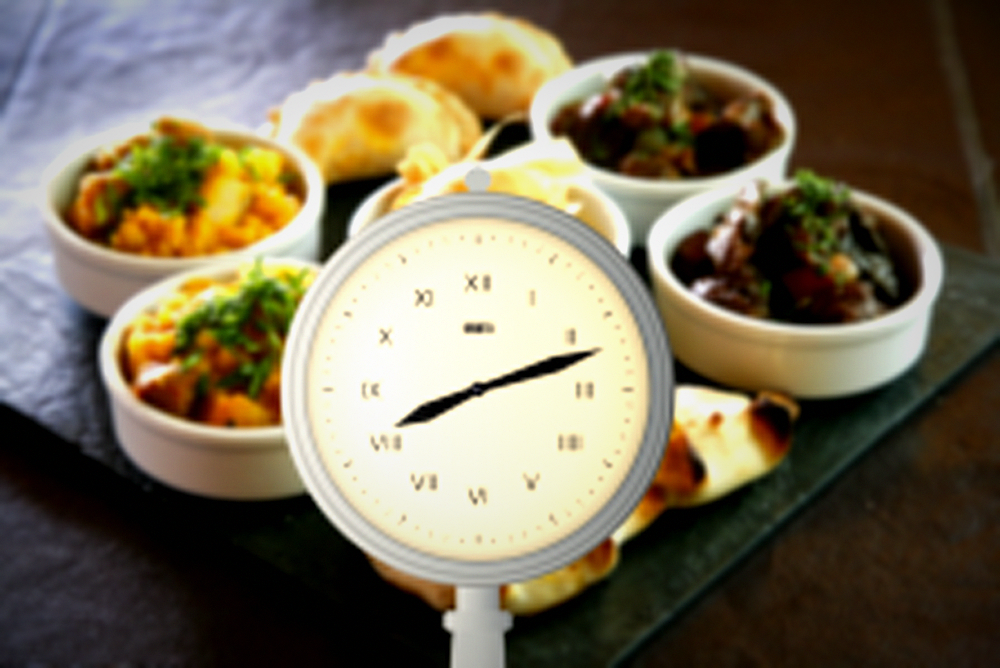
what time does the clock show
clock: 8:12
